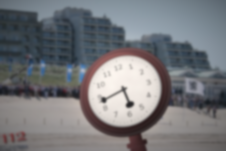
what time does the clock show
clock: 5:43
